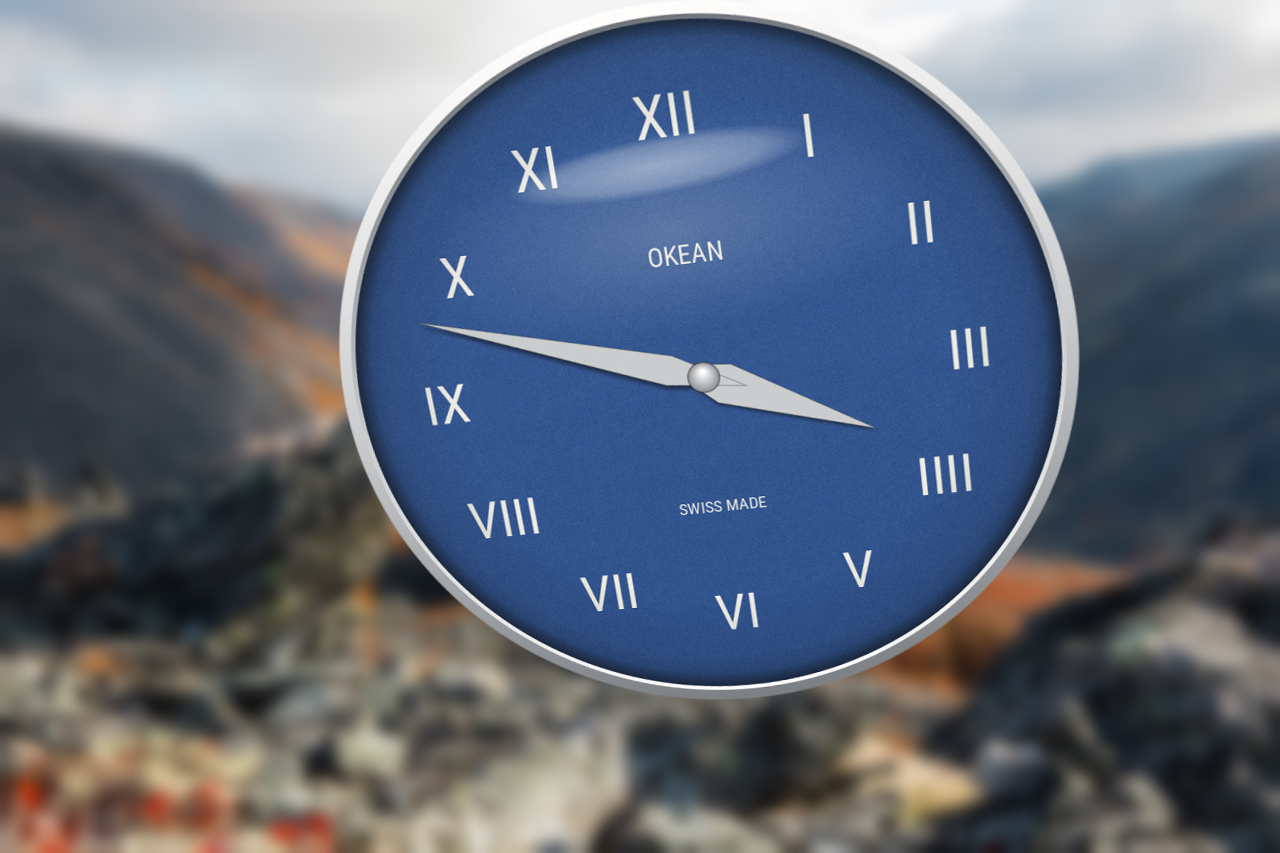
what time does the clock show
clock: 3:48
